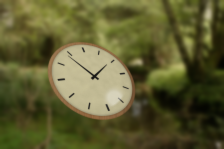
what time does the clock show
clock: 1:54
